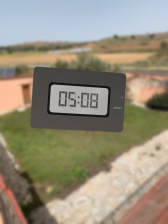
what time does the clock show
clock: 5:08
